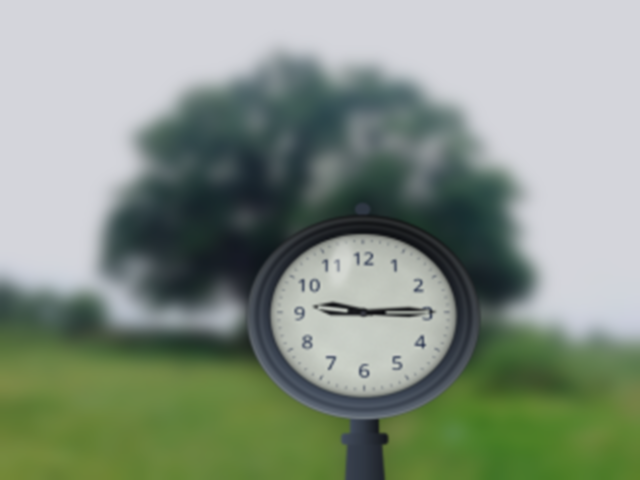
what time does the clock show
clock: 9:15
